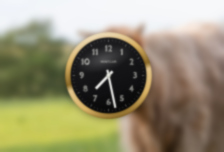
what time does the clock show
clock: 7:28
